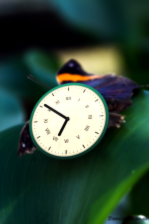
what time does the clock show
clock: 6:51
